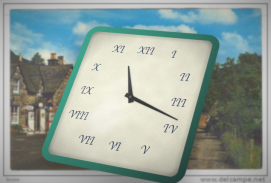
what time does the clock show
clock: 11:18
